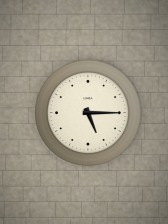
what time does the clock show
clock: 5:15
